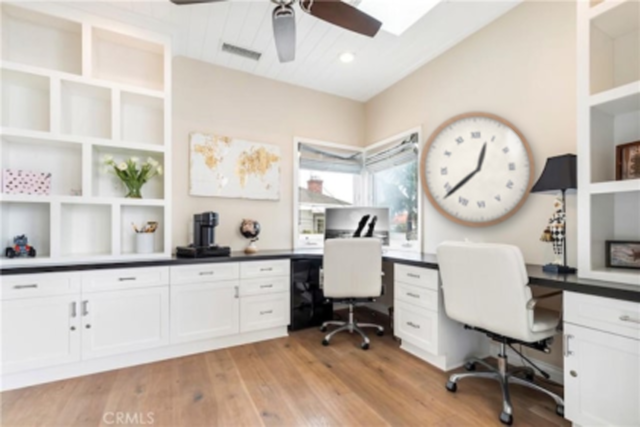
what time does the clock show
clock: 12:39
